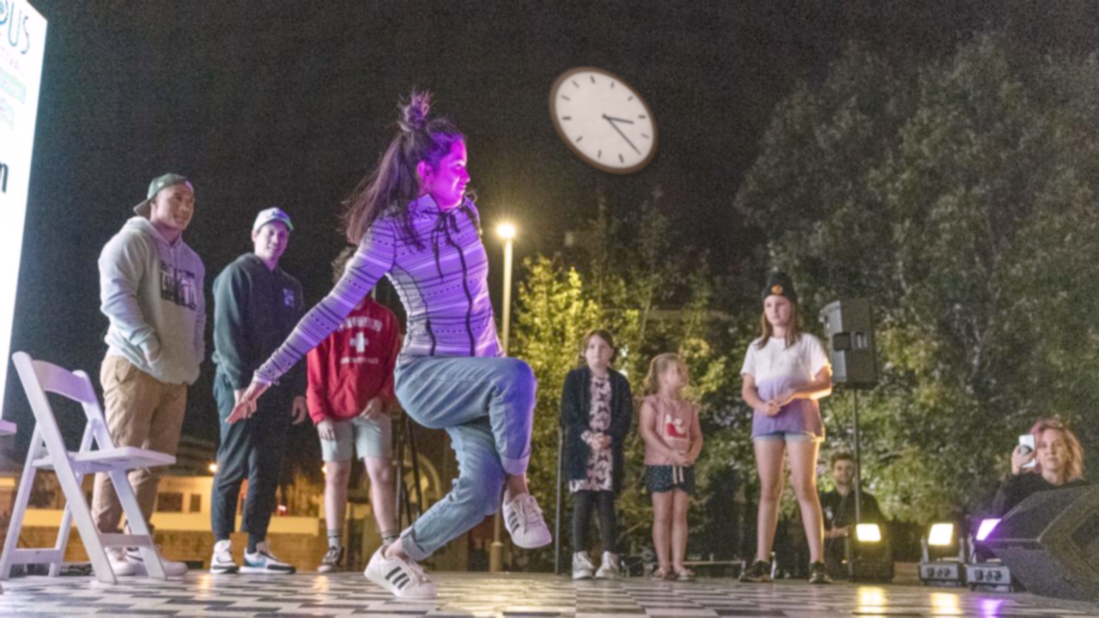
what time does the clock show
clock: 3:25
